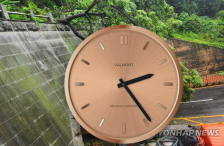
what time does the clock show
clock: 2:24
